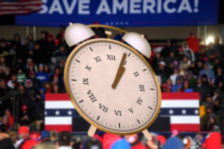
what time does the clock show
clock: 1:04
